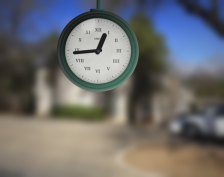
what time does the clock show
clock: 12:44
